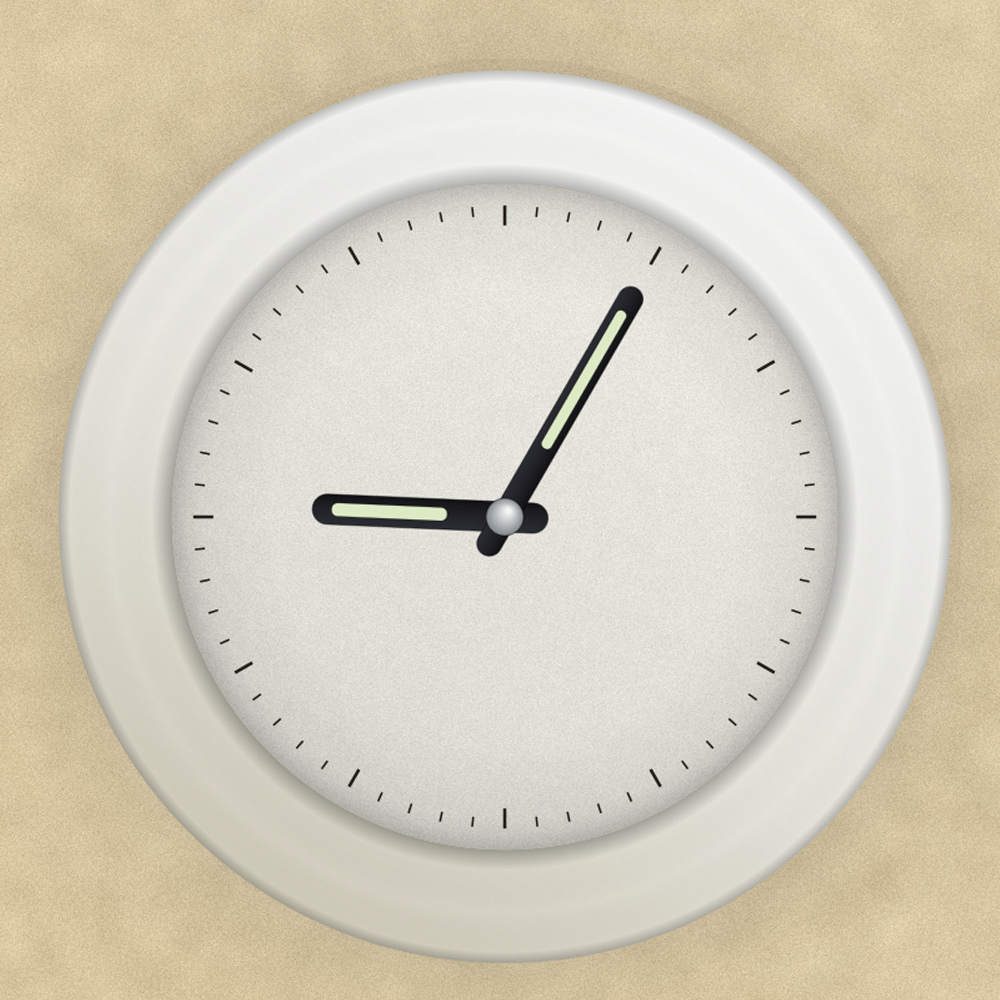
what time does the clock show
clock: 9:05
